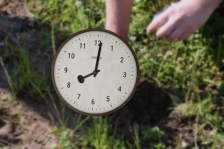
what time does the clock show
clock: 8:01
